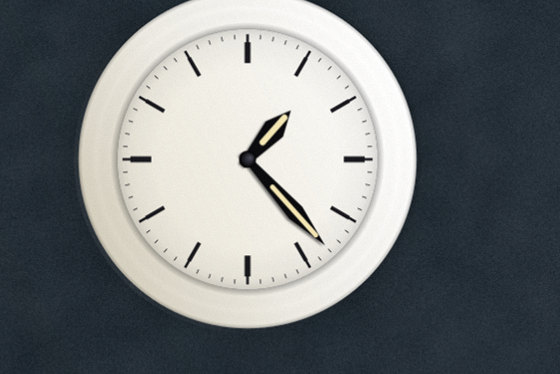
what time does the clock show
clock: 1:23
